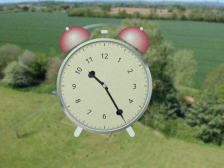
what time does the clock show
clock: 10:25
